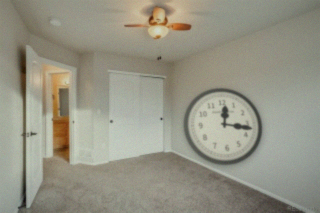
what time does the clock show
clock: 12:17
